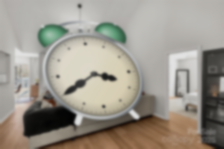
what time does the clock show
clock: 3:40
